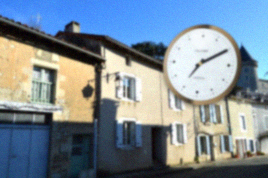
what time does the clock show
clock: 7:10
